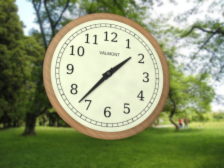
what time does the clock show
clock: 1:37
